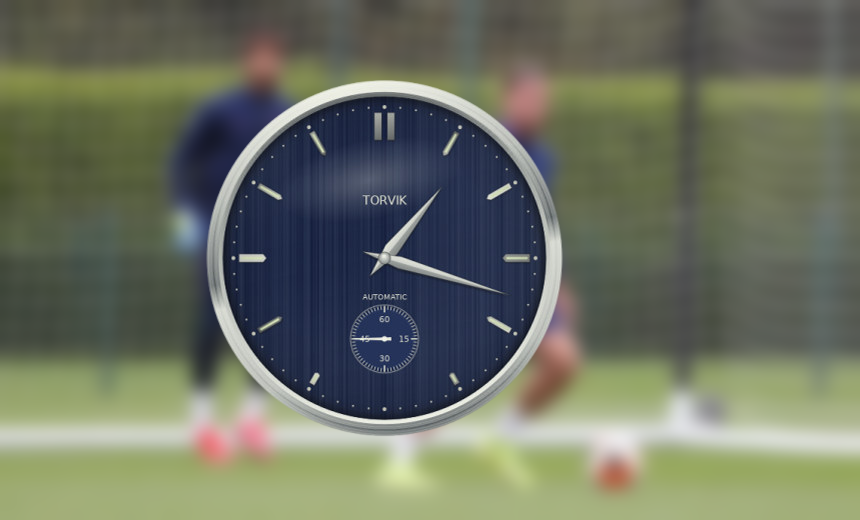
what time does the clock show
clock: 1:17:45
